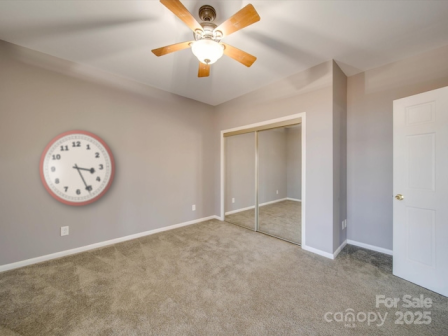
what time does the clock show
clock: 3:26
